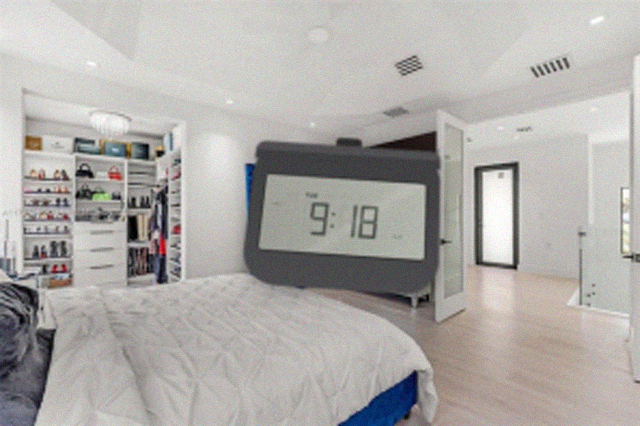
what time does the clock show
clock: 9:18
